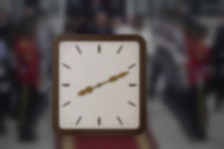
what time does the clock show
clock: 8:11
